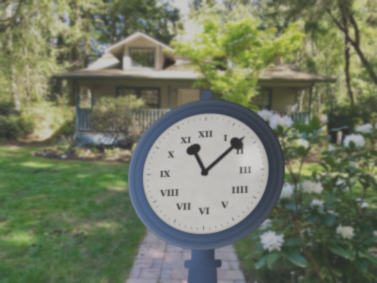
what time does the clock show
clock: 11:08
